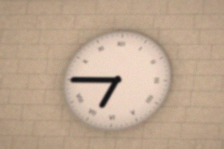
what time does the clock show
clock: 6:45
